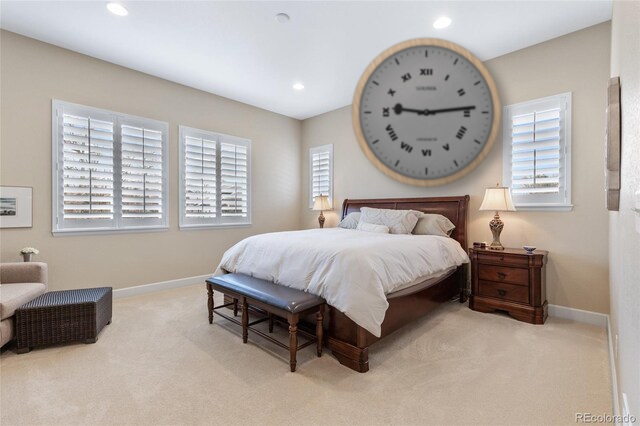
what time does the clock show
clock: 9:14
